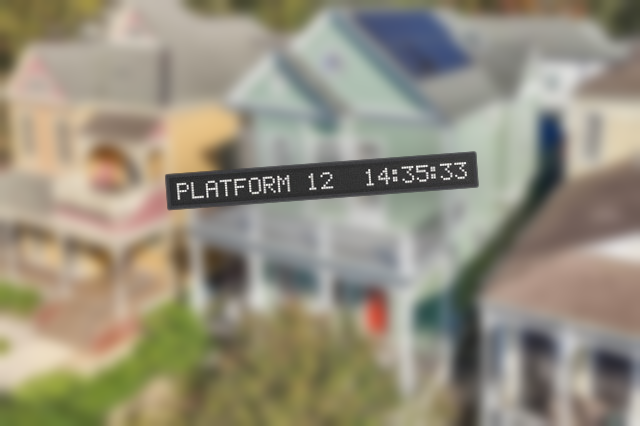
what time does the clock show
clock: 14:35:33
